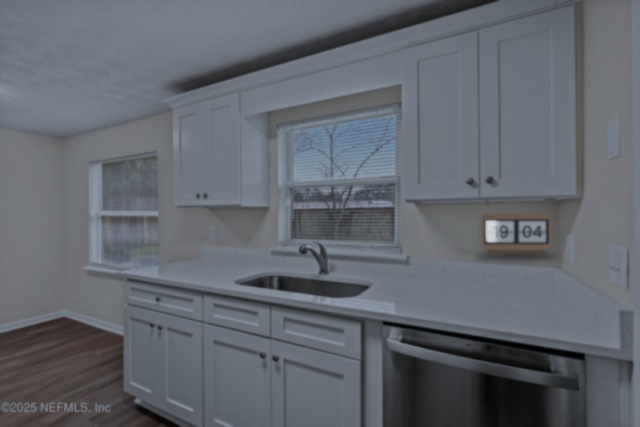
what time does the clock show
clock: 19:04
